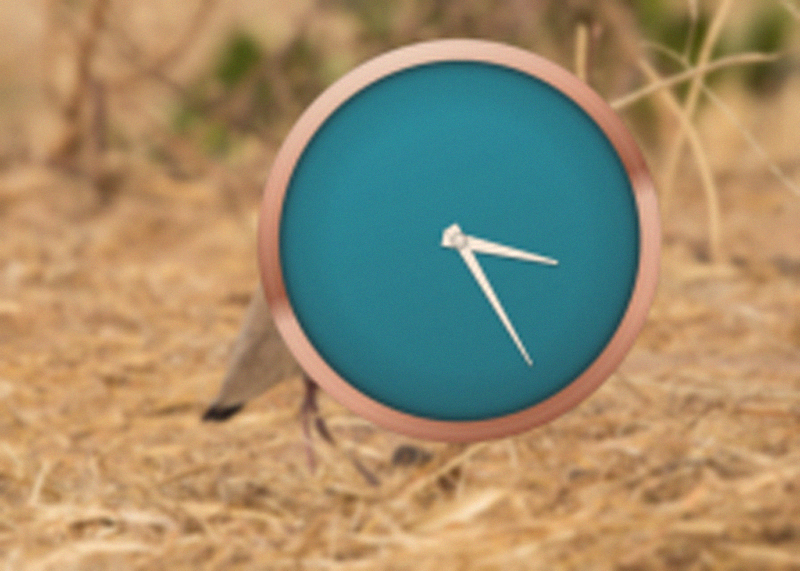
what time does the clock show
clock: 3:25
